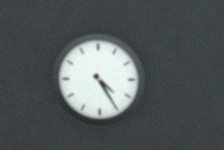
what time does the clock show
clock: 4:25
